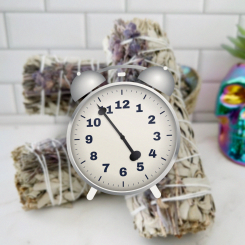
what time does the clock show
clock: 4:54
